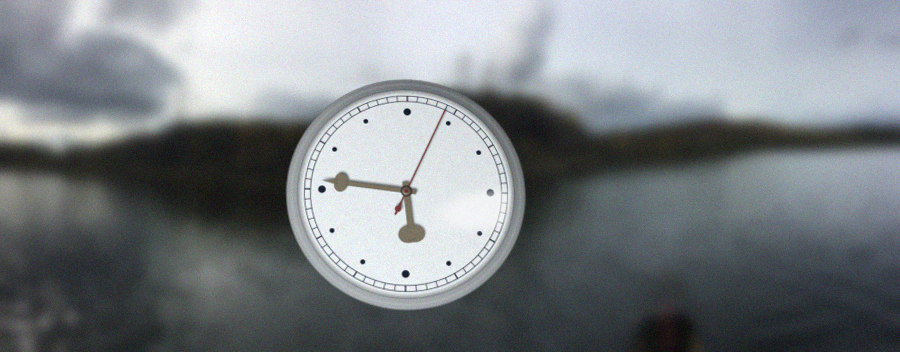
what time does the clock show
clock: 5:46:04
